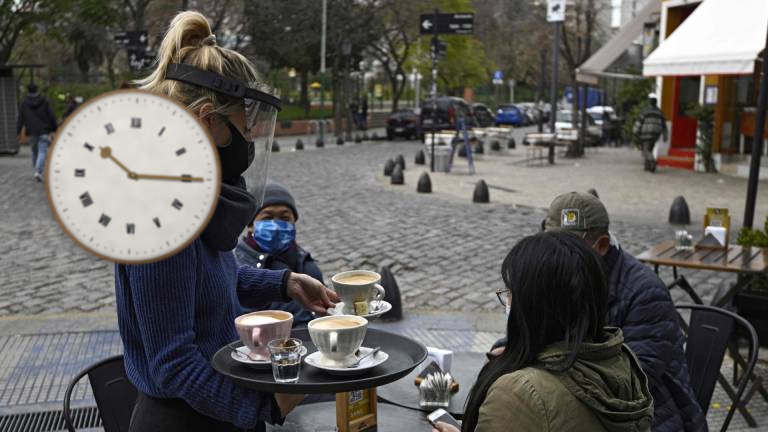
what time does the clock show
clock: 10:15
